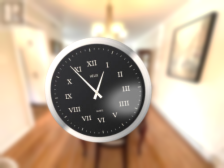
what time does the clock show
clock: 12:54
